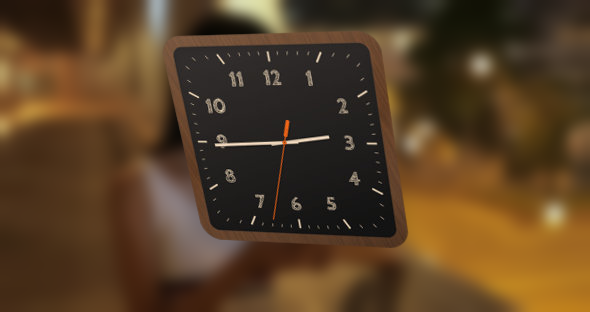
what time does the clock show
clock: 2:44:33
